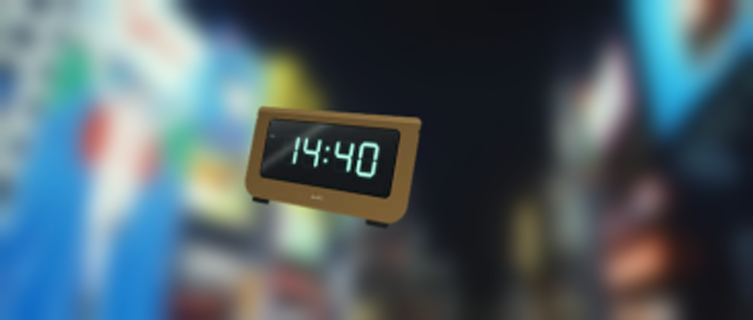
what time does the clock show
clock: 14:40
